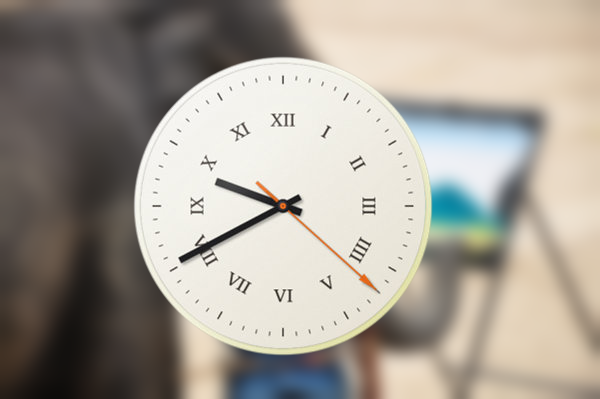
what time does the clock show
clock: 9:40:22
